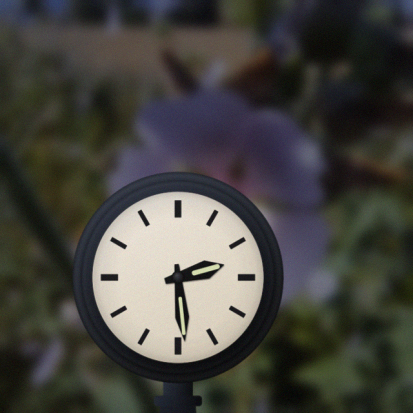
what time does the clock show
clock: 2:29
